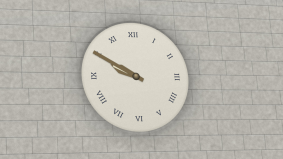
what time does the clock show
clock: 9:50
